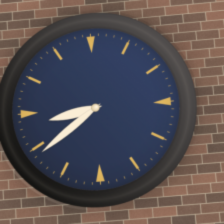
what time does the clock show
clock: 8:39
